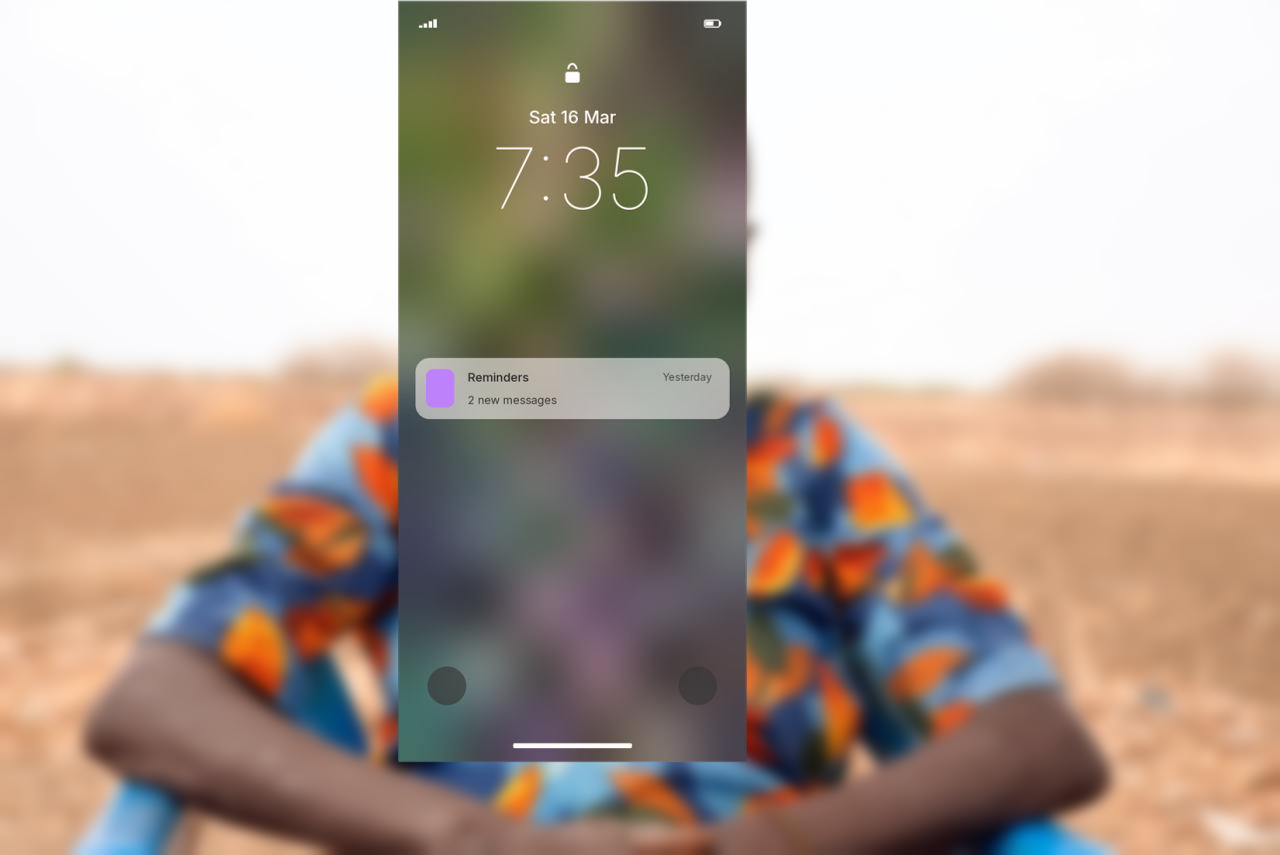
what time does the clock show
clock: 7:35
